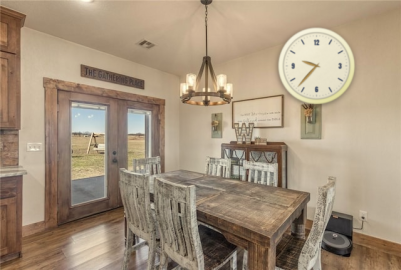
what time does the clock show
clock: 9:37
